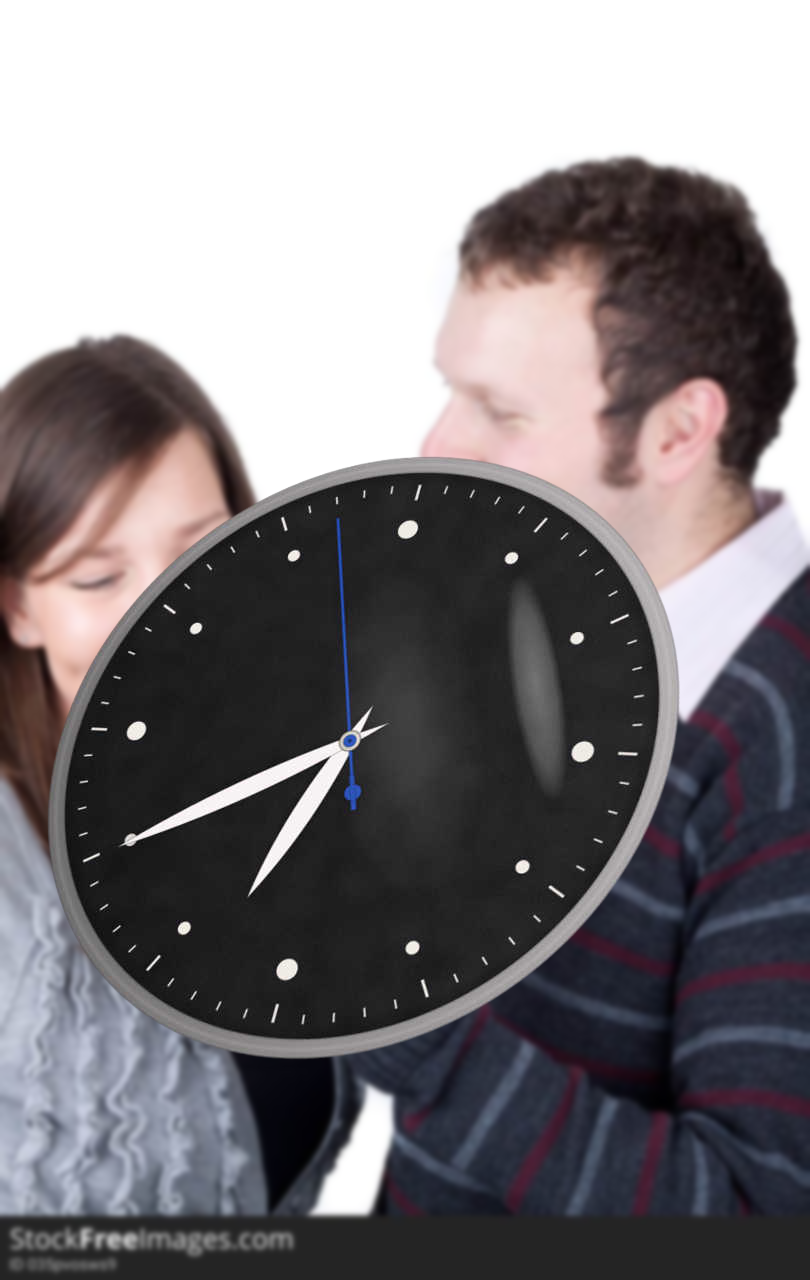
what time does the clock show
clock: 6:39:57
